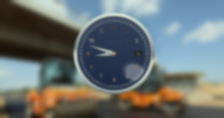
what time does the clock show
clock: 8:48
